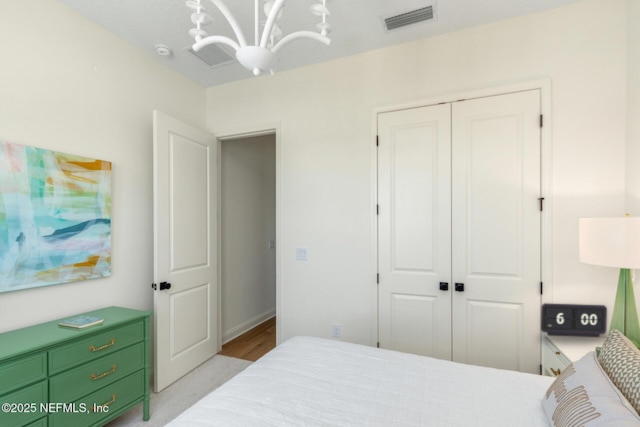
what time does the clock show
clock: 6:00
